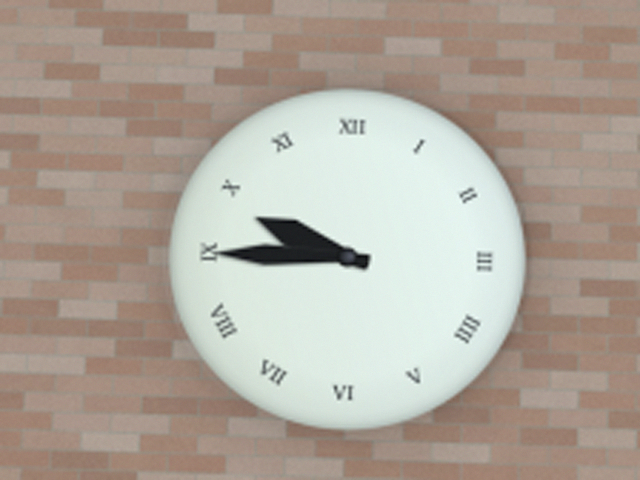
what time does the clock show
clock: 9:45
